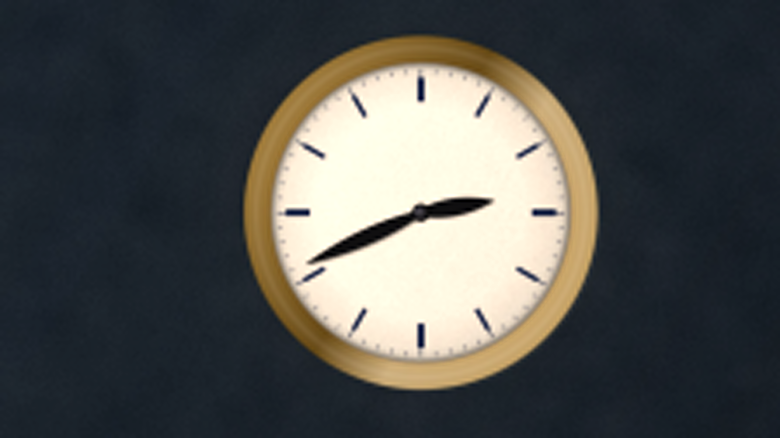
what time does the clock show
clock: 2:41
